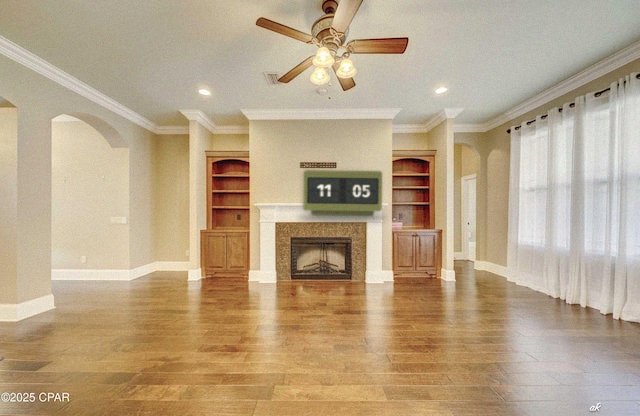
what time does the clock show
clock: 11:05
